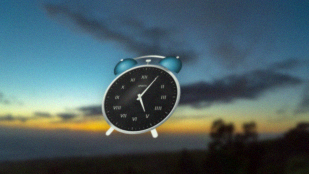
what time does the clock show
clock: 5:05
